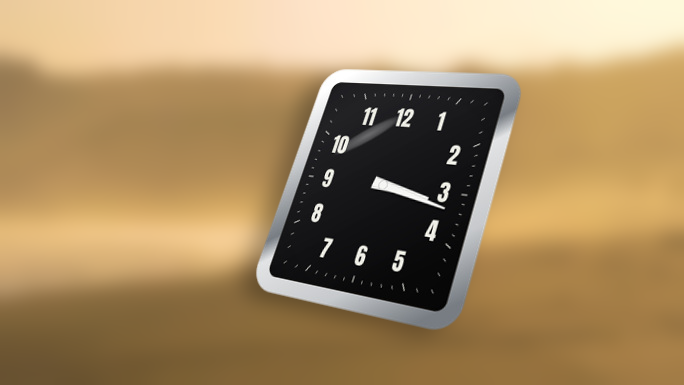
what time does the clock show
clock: 3:17
